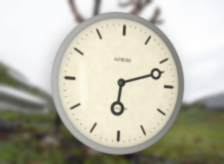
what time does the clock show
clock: 6:12
